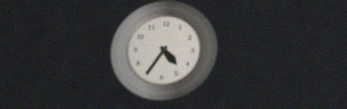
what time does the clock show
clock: 4:35
